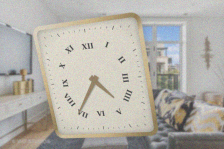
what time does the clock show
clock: 4:36
